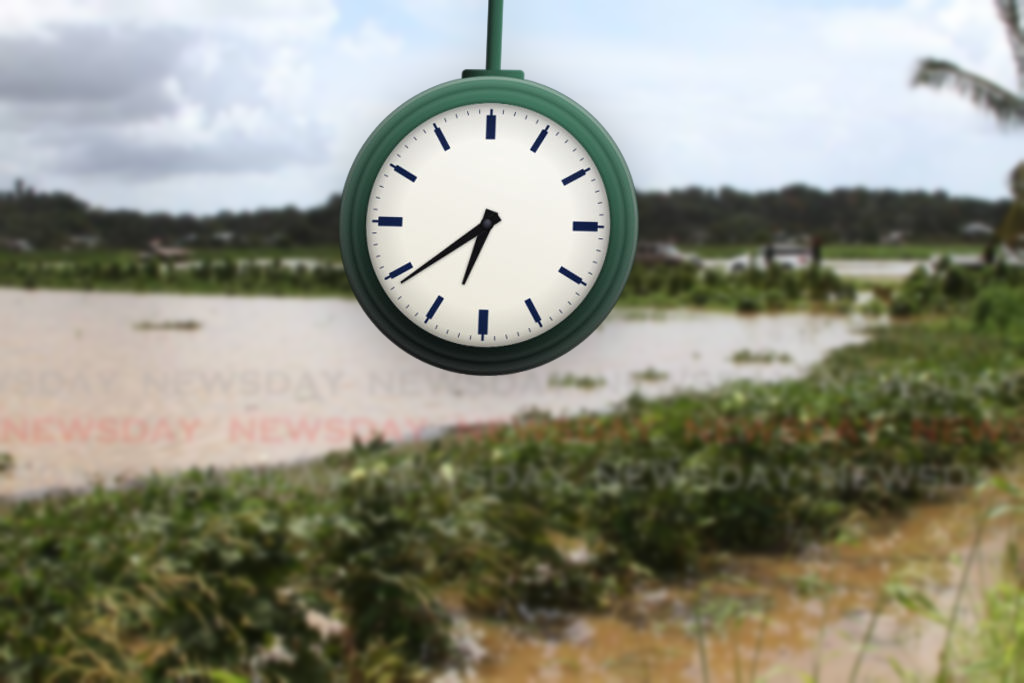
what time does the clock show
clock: 6:39
